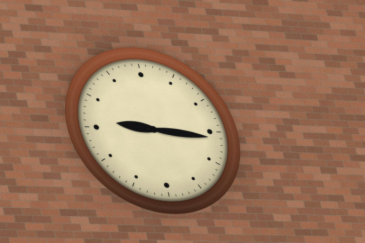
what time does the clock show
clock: 9:16
